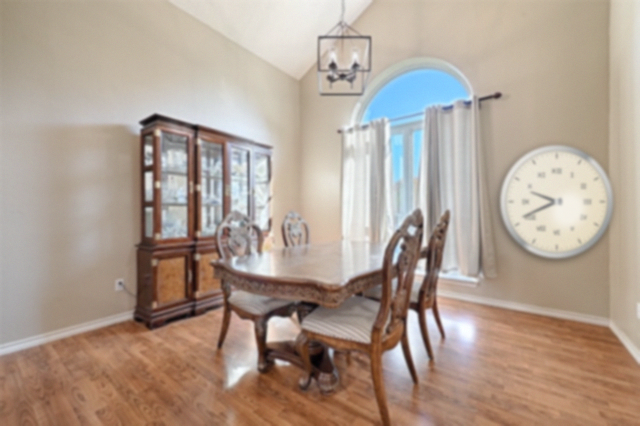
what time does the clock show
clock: 9:41
